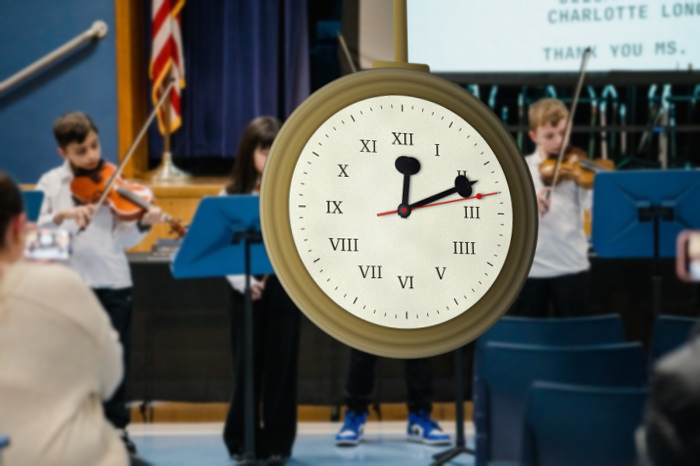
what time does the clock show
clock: 12:11:13
